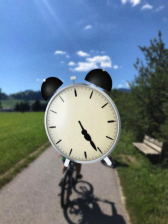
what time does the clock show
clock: 5:26
